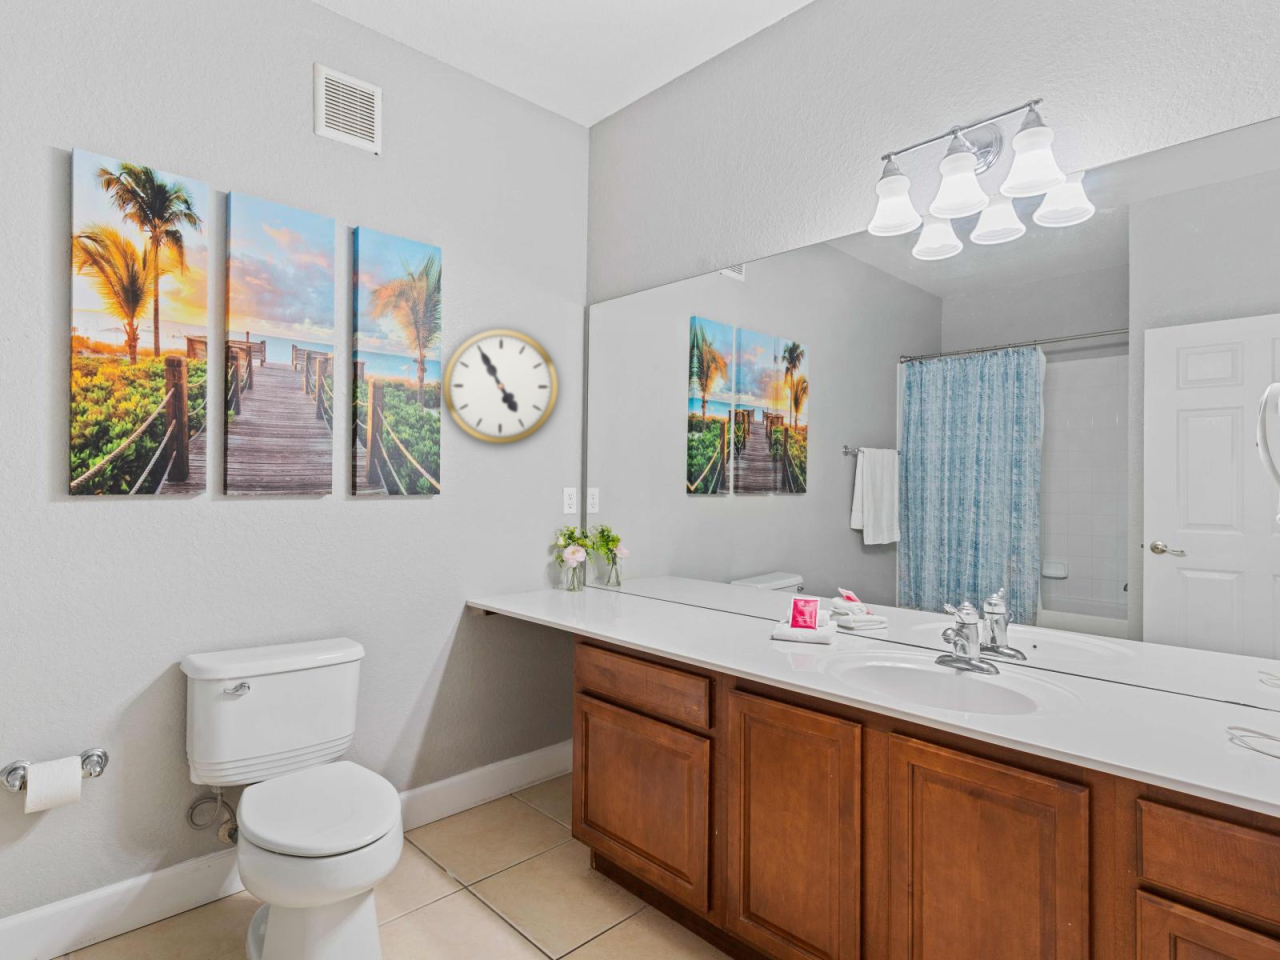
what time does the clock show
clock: 4:55
